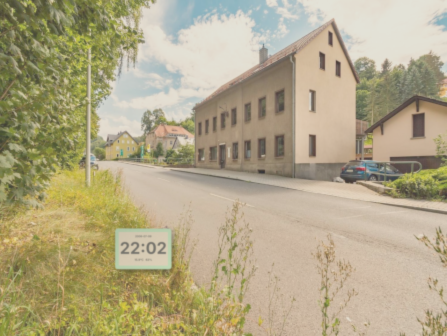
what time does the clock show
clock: 22:02
